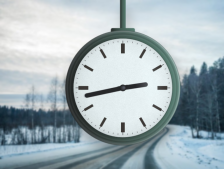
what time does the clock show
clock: 2:43
